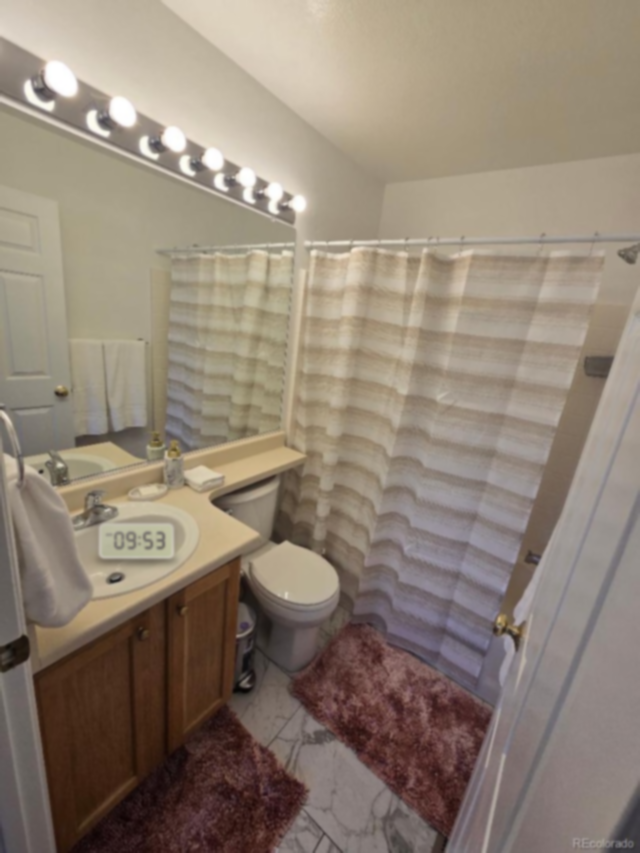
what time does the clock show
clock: 9:53
